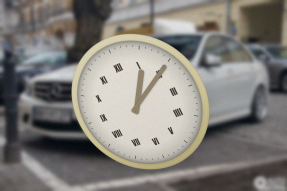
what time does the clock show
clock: 1:10
